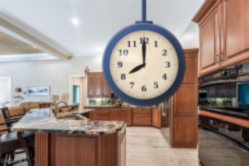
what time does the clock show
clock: 8:00
